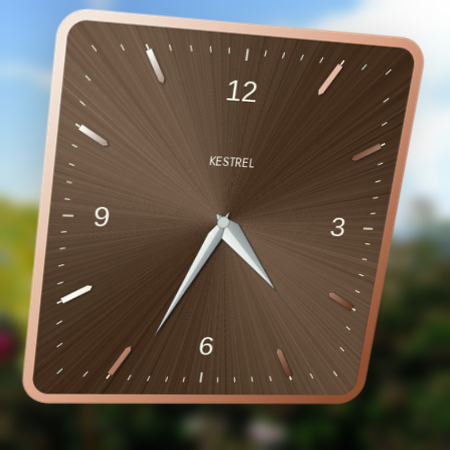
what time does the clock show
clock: 4:34
